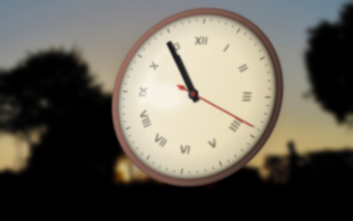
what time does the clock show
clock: 10:54:19
